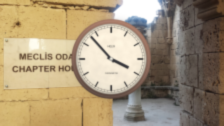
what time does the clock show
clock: 3:53
